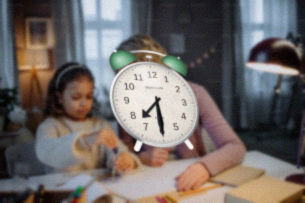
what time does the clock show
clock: 7:30
